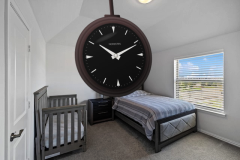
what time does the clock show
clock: 10:11
